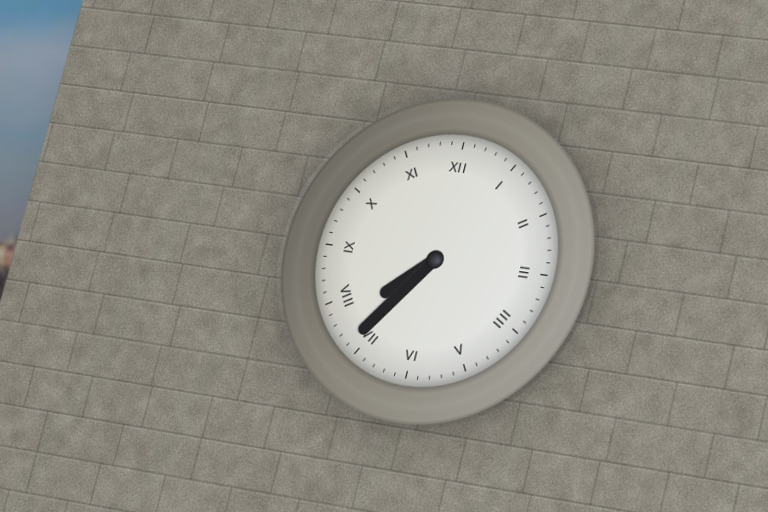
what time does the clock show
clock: 7:36
